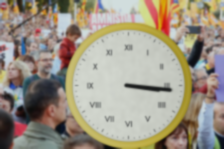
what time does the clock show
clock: 3:16
